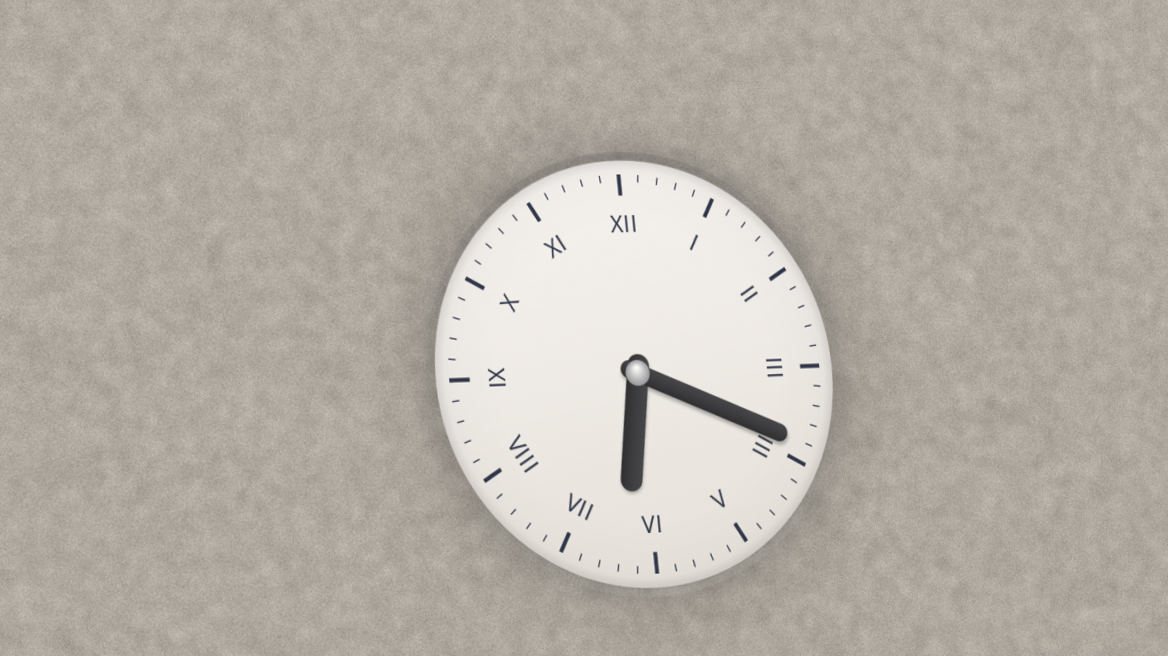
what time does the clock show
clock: 6:19
